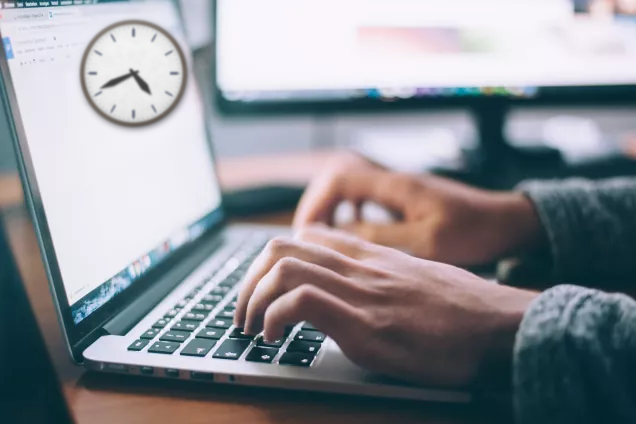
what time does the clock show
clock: 4:41
